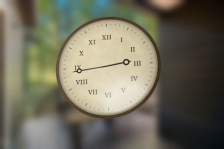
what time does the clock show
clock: 2:44
